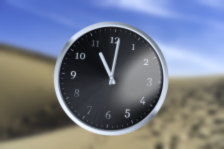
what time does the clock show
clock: 11:01
